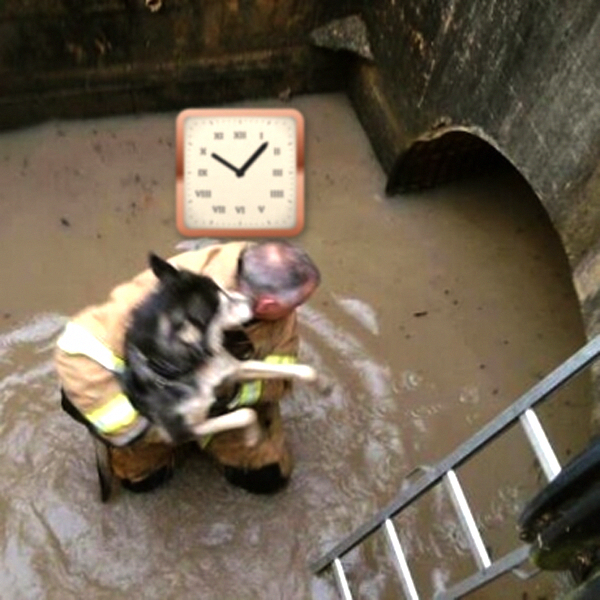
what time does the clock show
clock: 10:07
